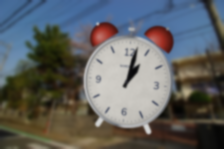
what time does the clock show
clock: 1:02
